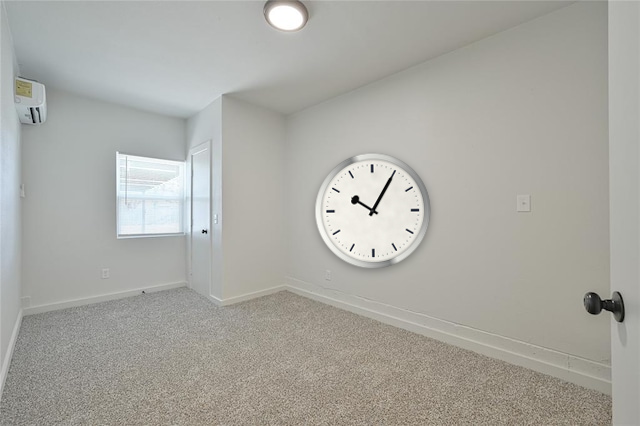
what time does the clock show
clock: 10:05
